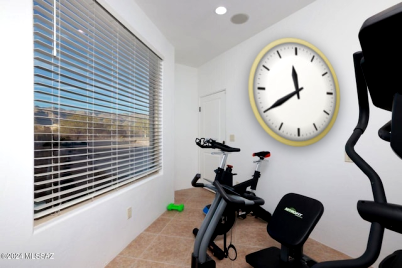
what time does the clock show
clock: 11:40
